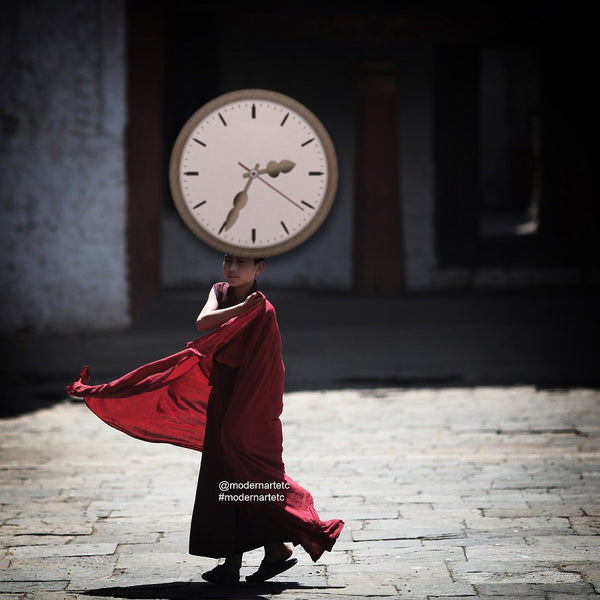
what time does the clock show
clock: 2:34:21
